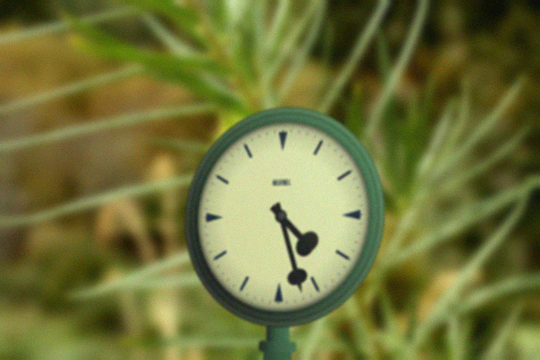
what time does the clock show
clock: 4:27
